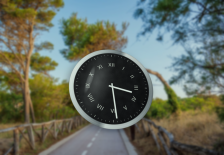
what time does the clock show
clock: 3:29
